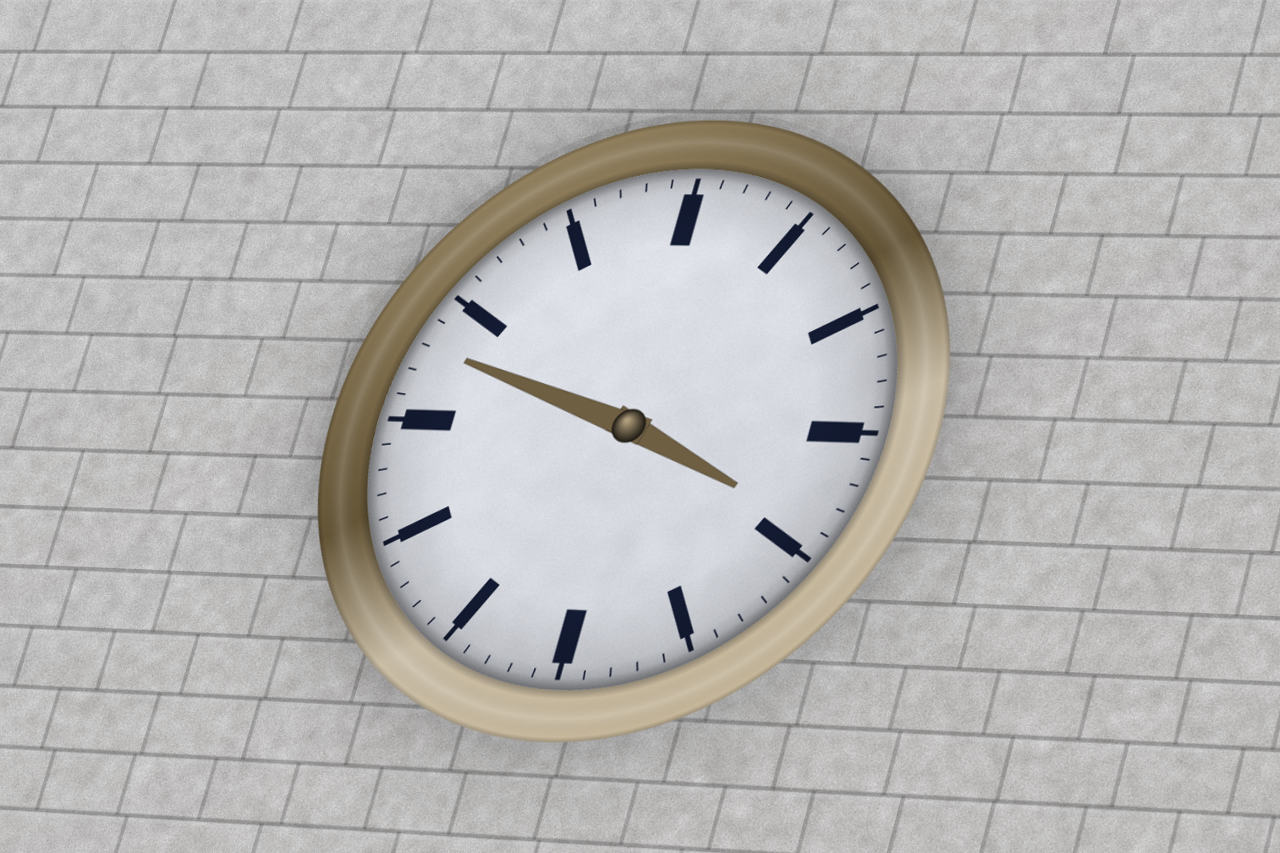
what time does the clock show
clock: 3:48
